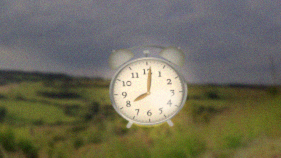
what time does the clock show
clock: 8:01
